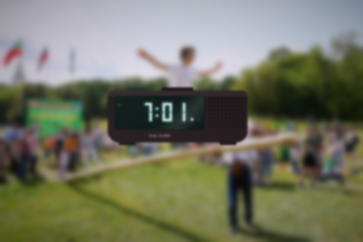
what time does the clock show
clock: 7:01
